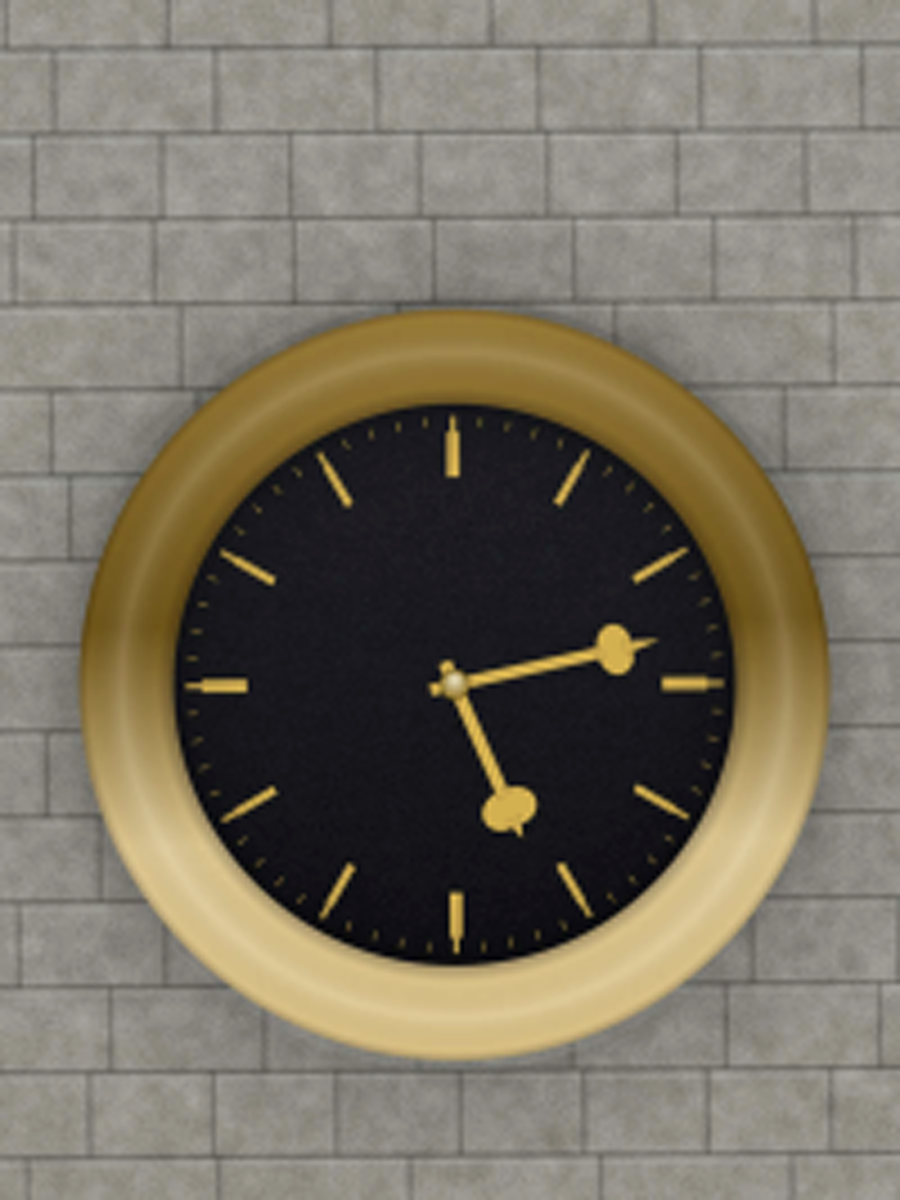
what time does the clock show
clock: 5:13
